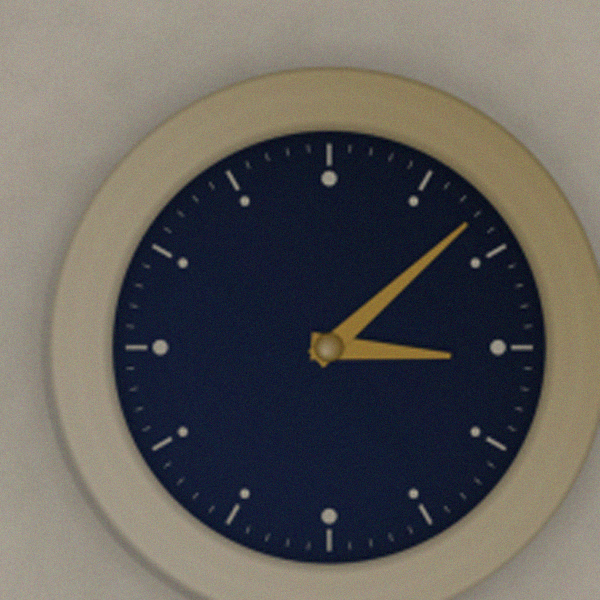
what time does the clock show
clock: 3:08
